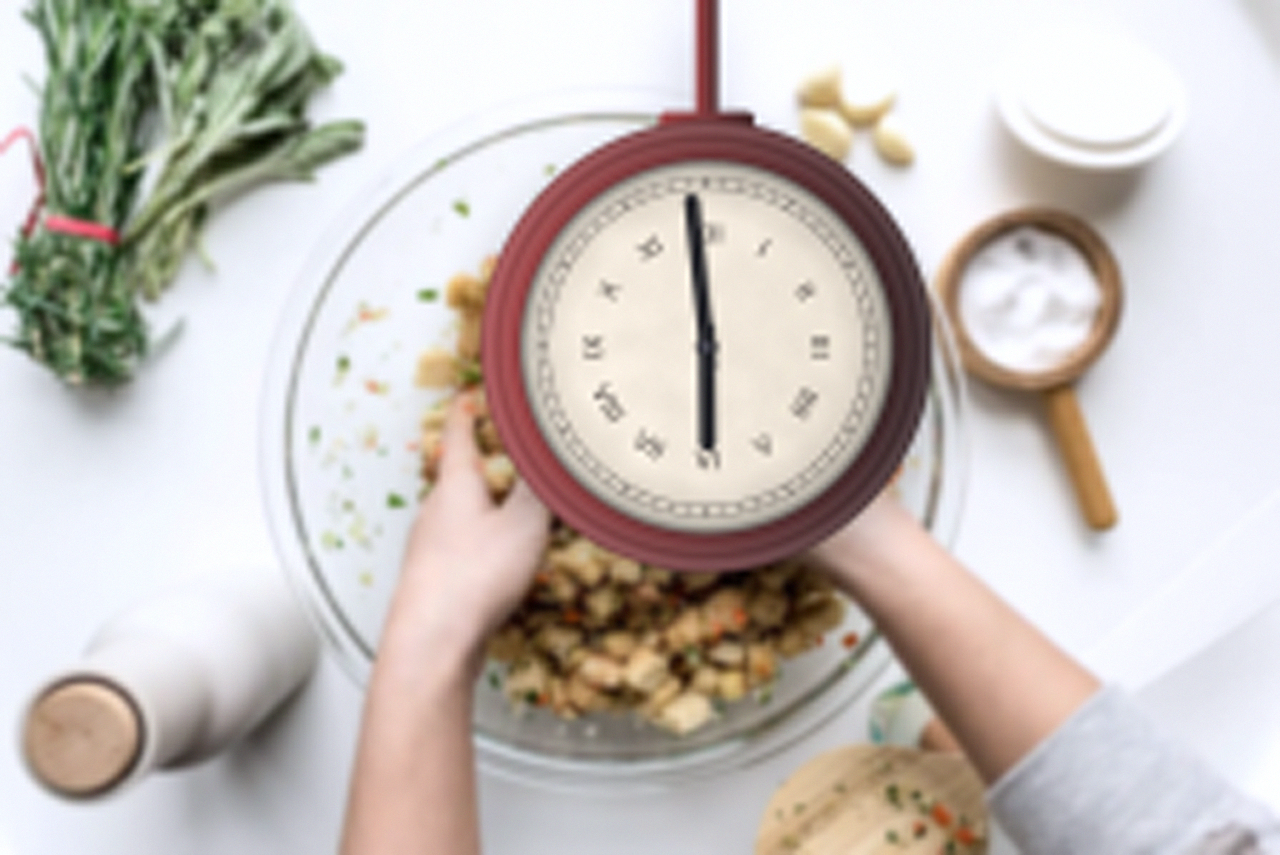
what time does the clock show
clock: 5:59
